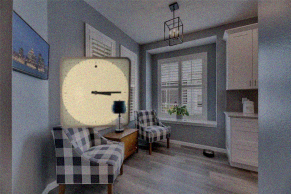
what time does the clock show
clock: 3:15
